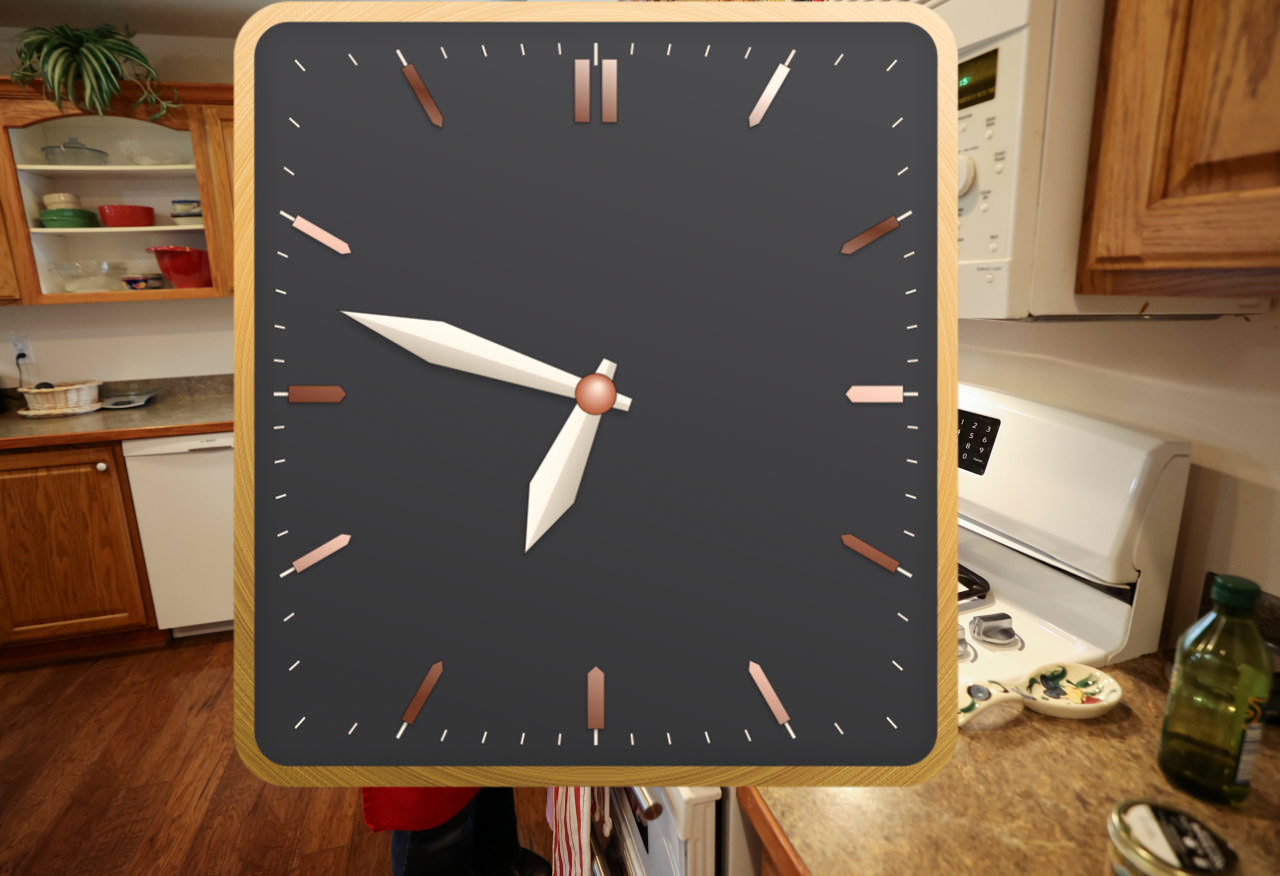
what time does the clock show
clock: 6:48
